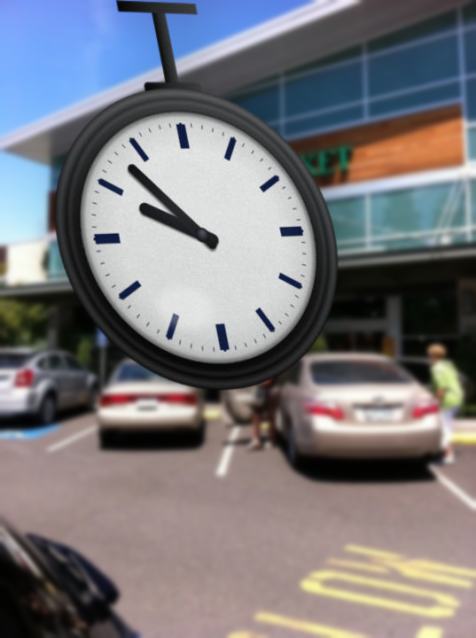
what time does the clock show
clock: 9:53
